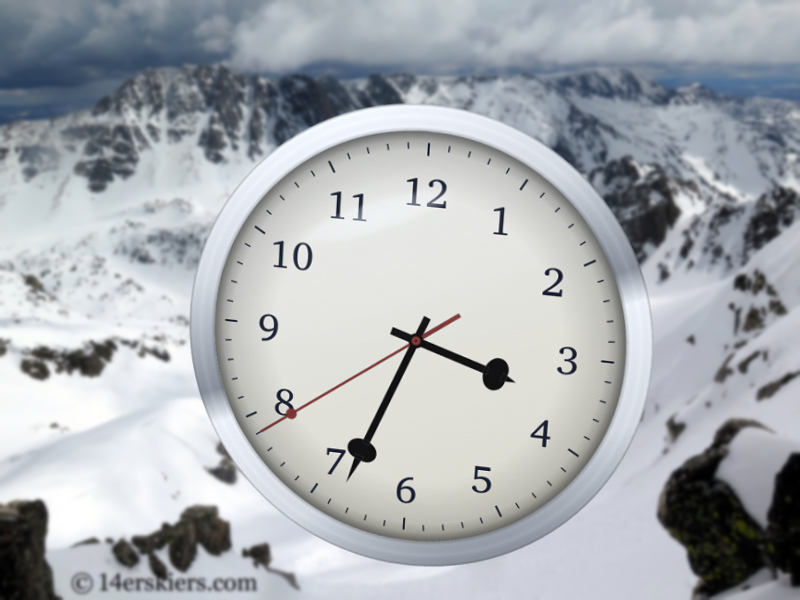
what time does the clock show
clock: 3:33:39
